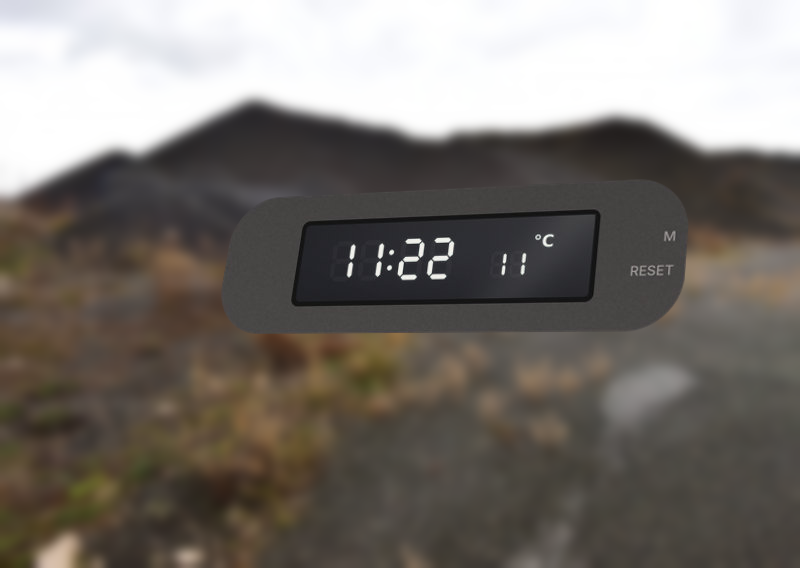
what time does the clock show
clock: 11:22
